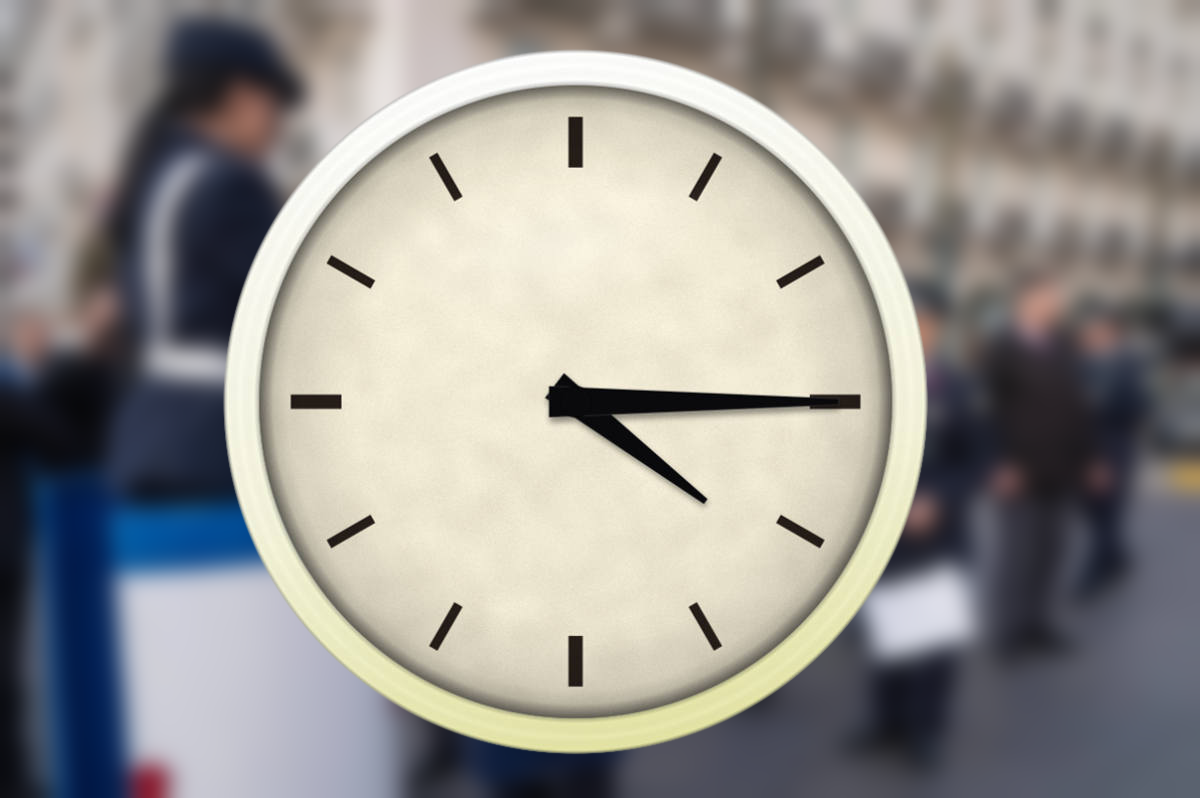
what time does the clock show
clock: 4:15
